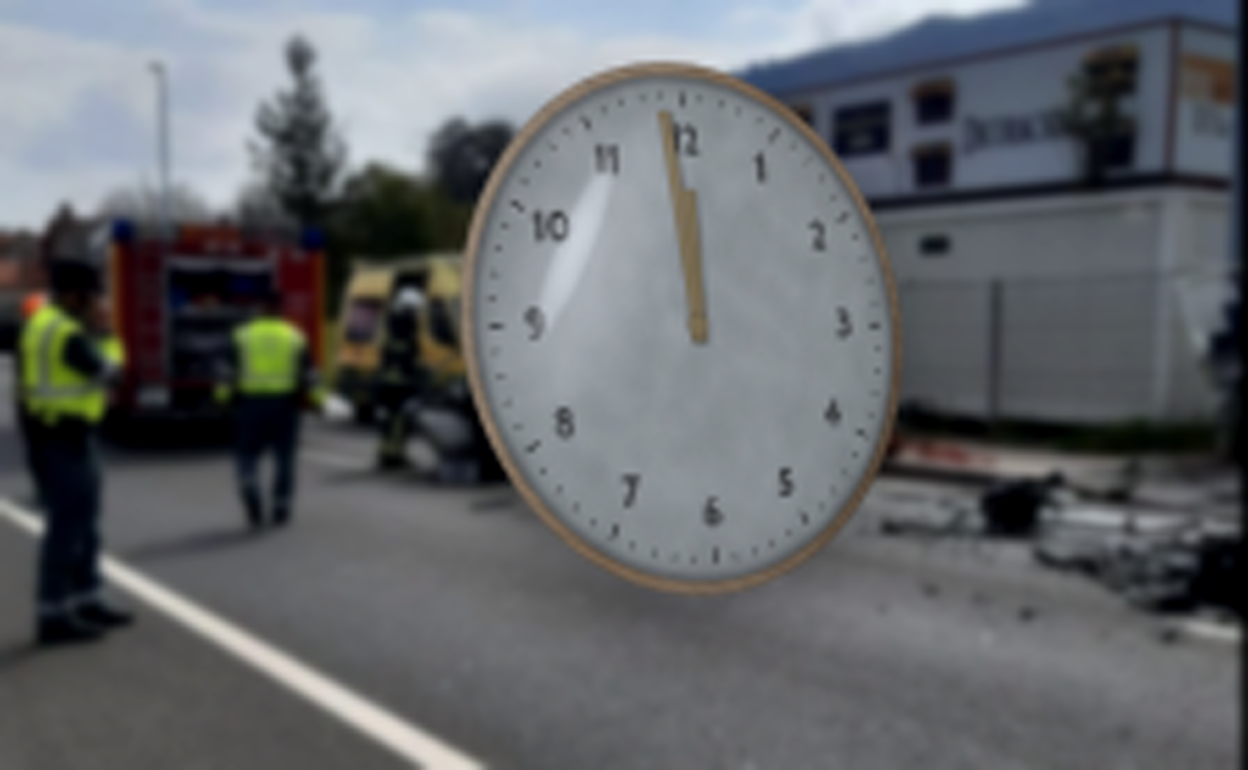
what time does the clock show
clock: 11:59
